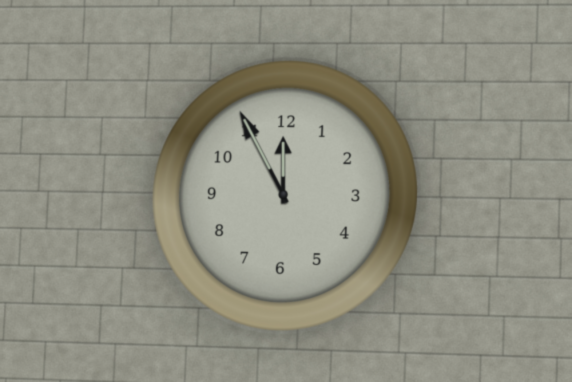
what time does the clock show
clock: 11:55
